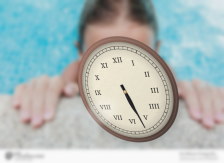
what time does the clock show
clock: 5:27
